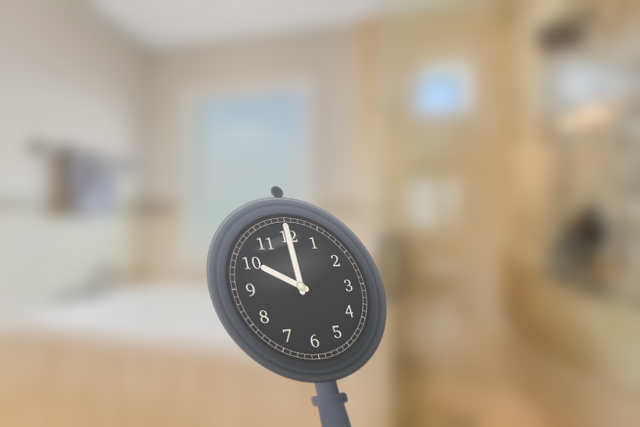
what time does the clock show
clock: 10:00
